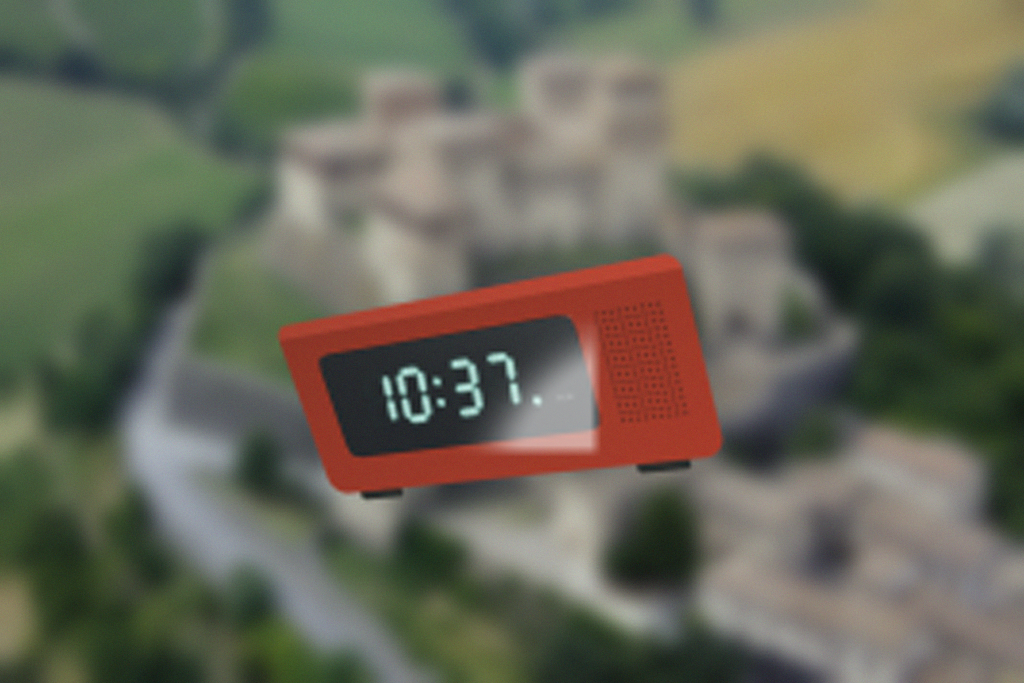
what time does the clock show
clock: 10:37
